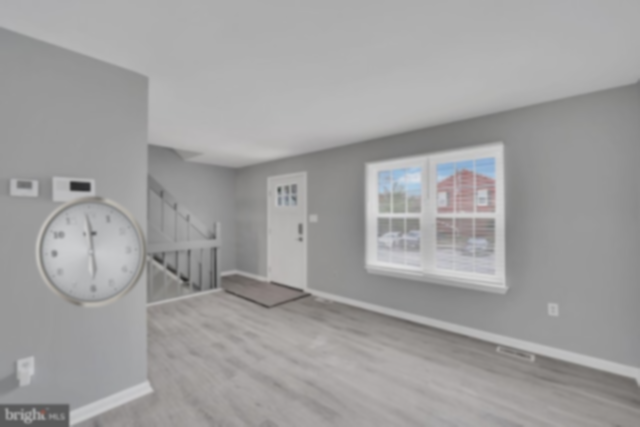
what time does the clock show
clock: 5:59
